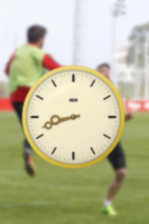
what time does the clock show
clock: 8:42
